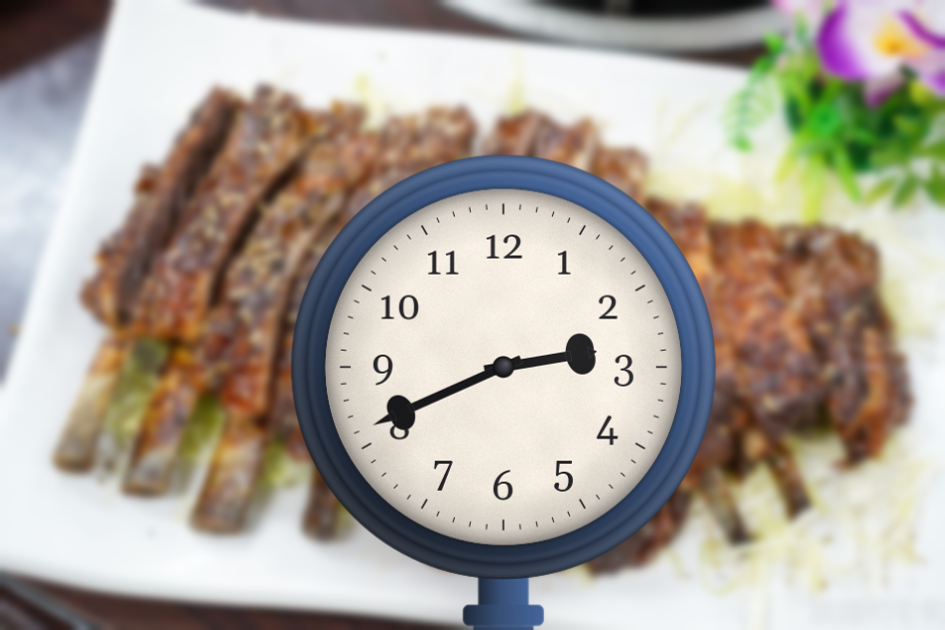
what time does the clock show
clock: 2:41
